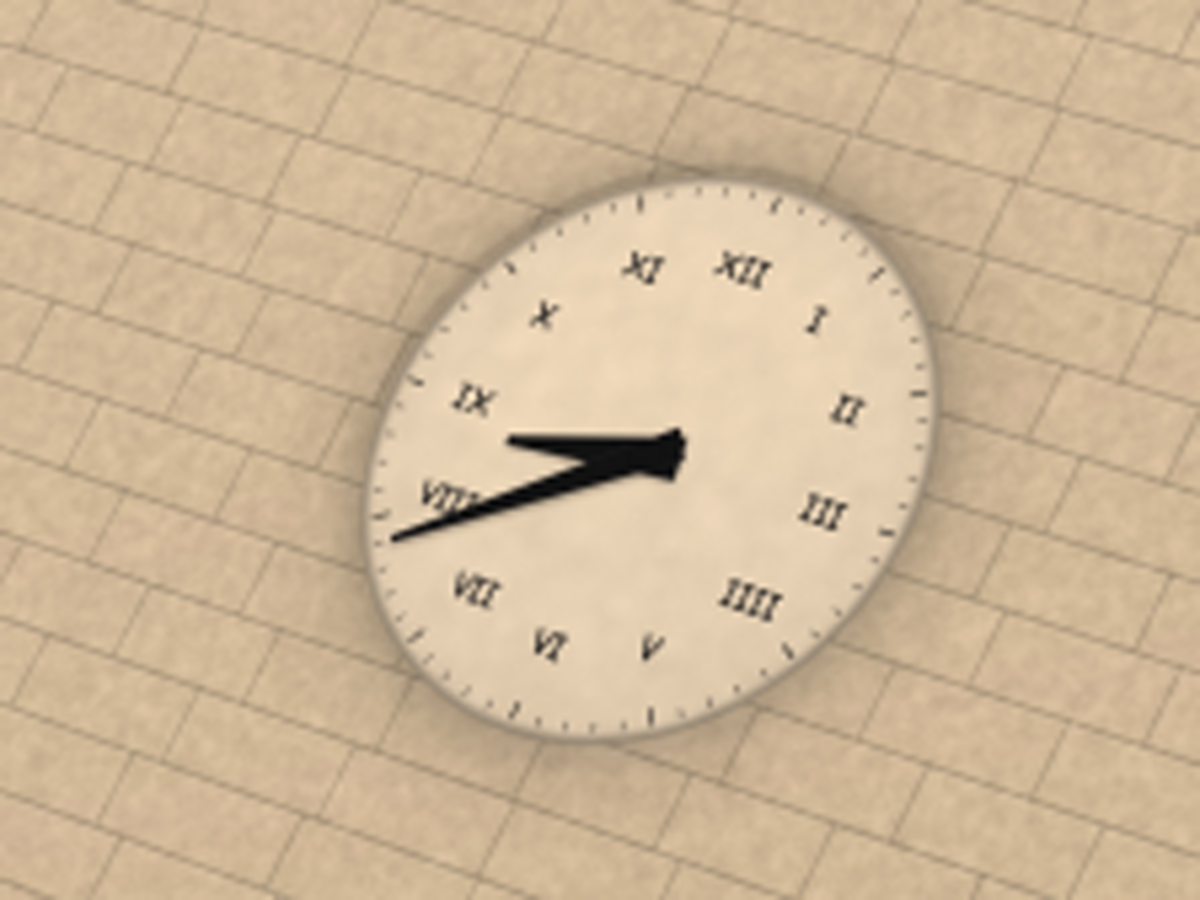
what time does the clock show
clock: 8:39
